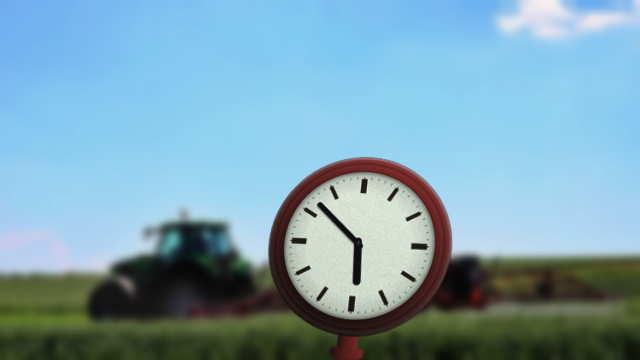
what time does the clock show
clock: 5:52
